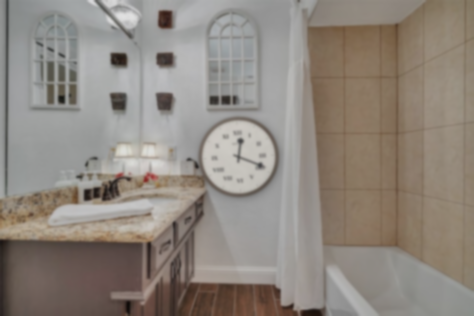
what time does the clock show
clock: 12:19
